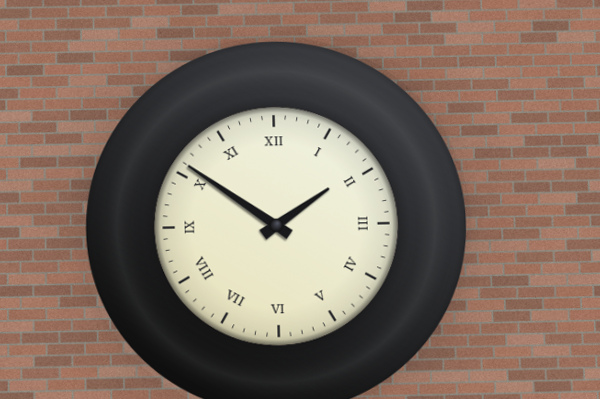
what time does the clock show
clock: 1:51
